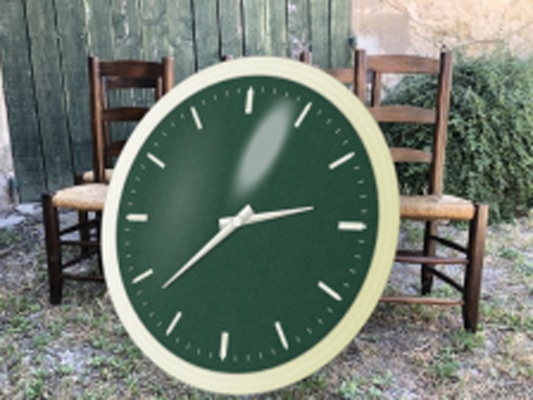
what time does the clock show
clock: 2:38
